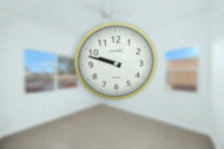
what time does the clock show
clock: 9:48
